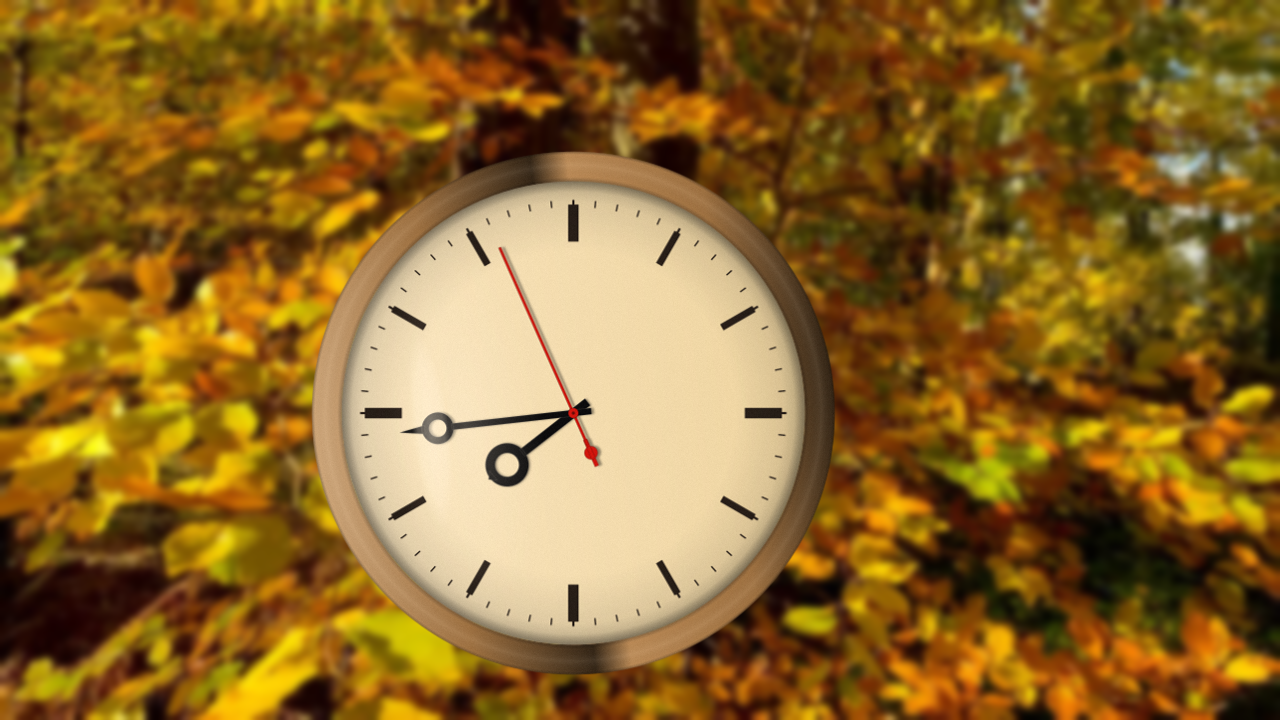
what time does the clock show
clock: 7:43:56
